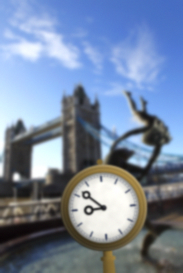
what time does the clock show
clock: 8:52
